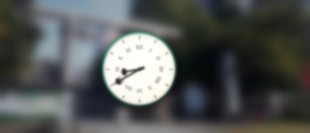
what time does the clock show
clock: 8:40
